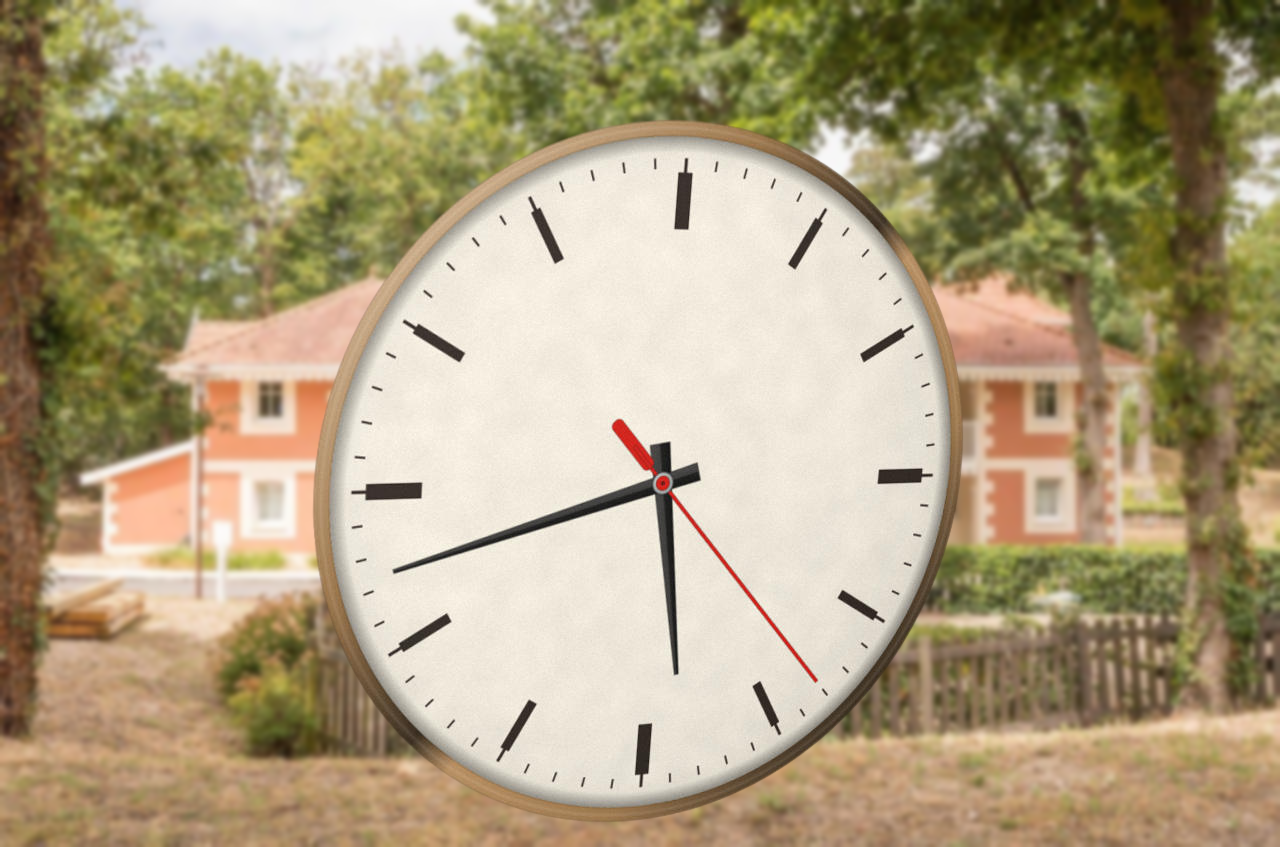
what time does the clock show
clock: 5:42:23
